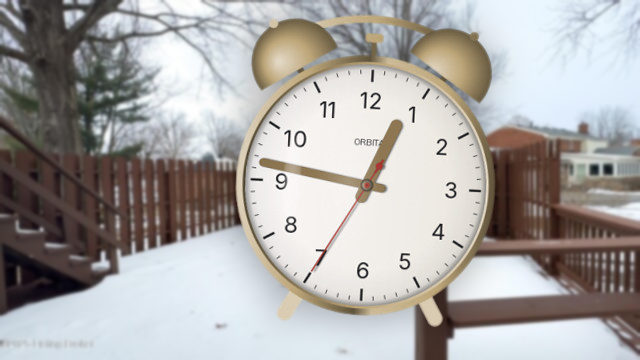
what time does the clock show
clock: 12:46:35
